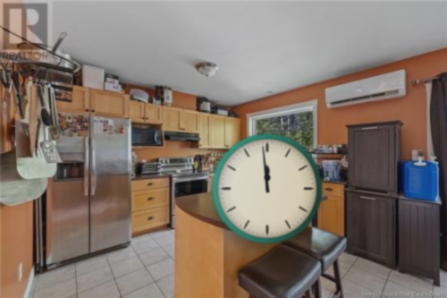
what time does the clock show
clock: 11:59
